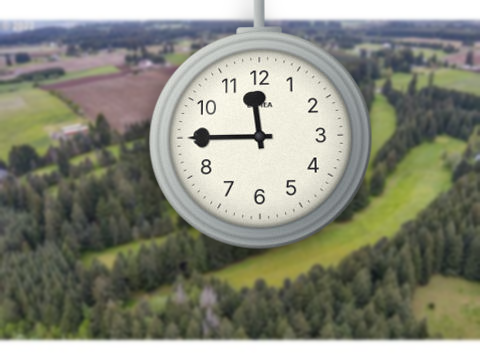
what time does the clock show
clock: 11:45
